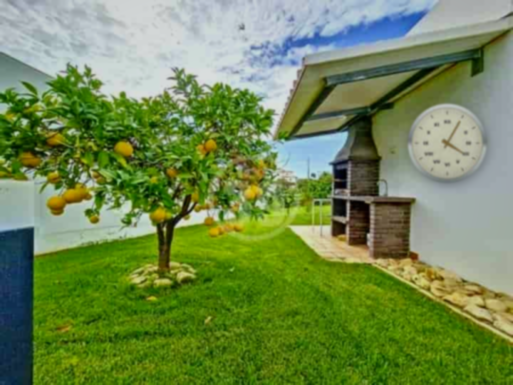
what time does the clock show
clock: 4:05
